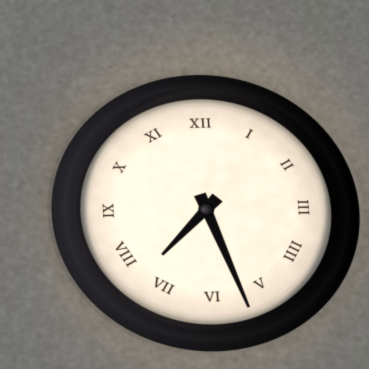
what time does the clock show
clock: 7:27
